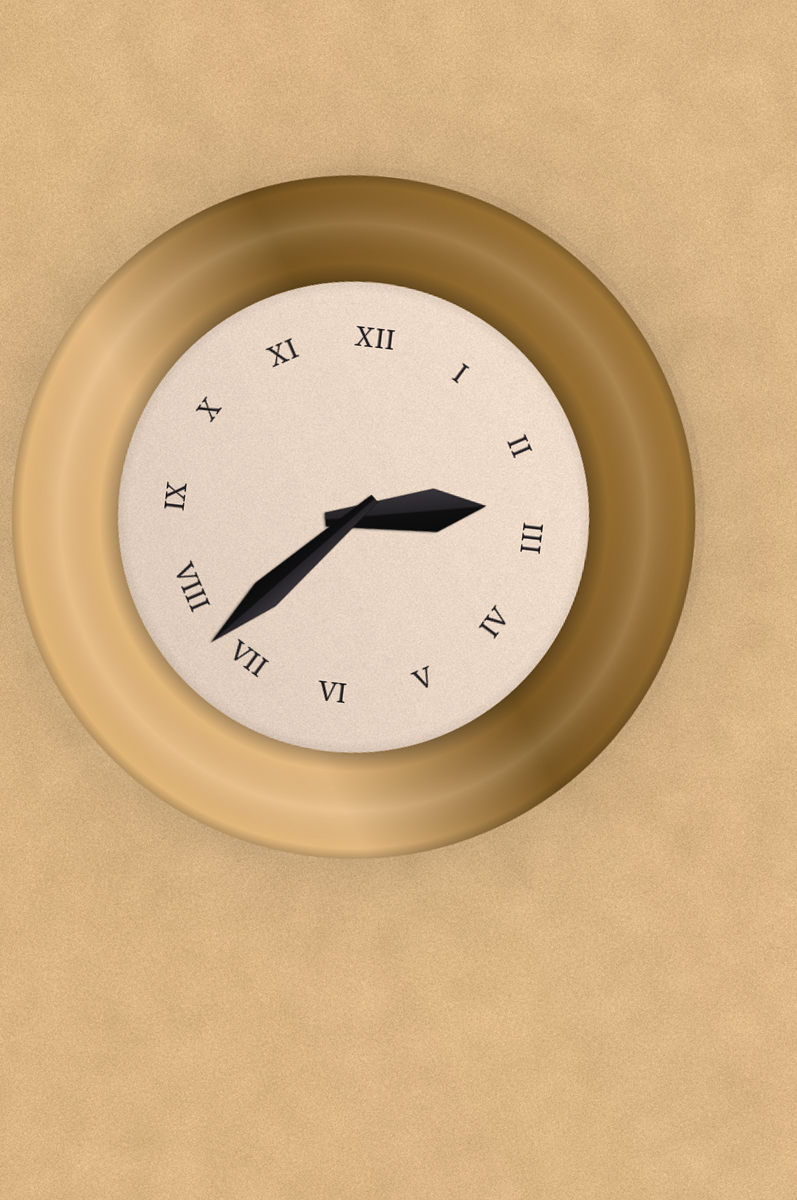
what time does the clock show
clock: 2:37
